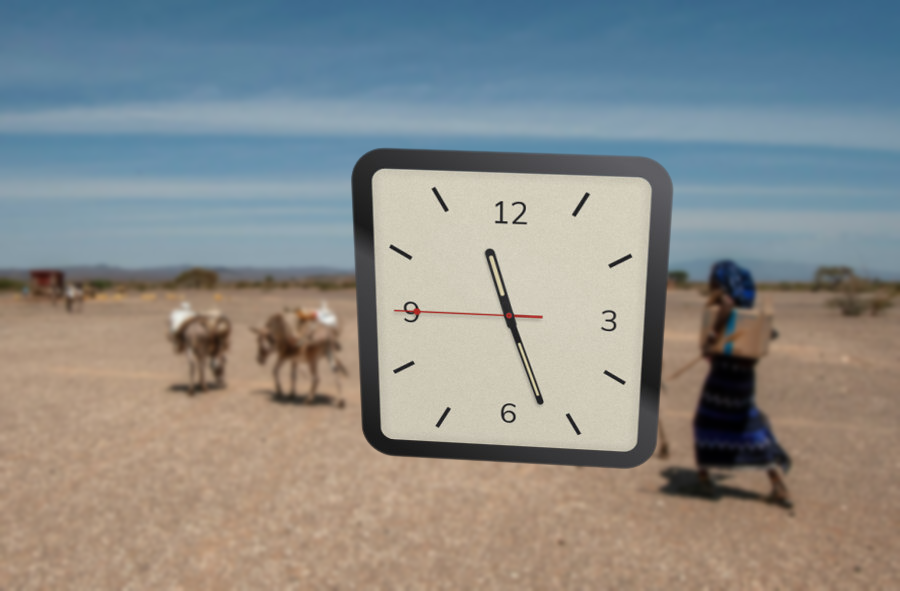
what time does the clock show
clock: 11:26:45
